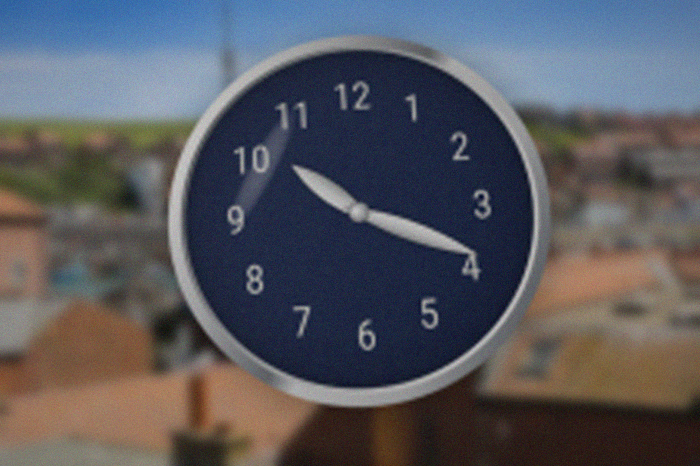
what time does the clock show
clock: 10:19
